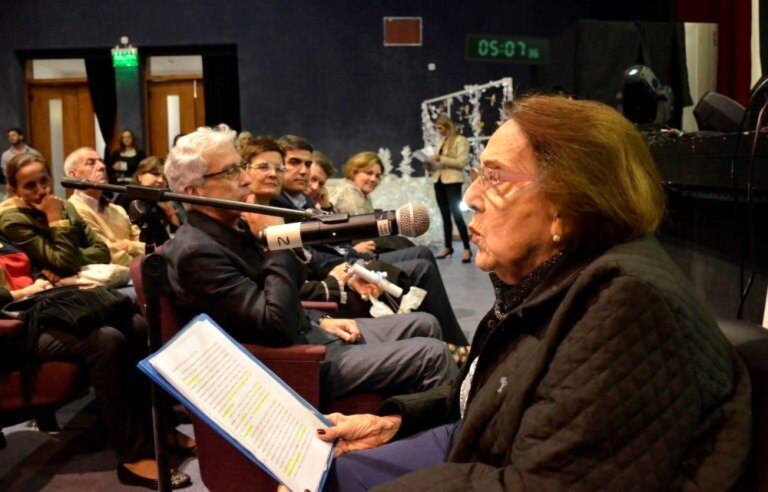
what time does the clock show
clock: 5:07
